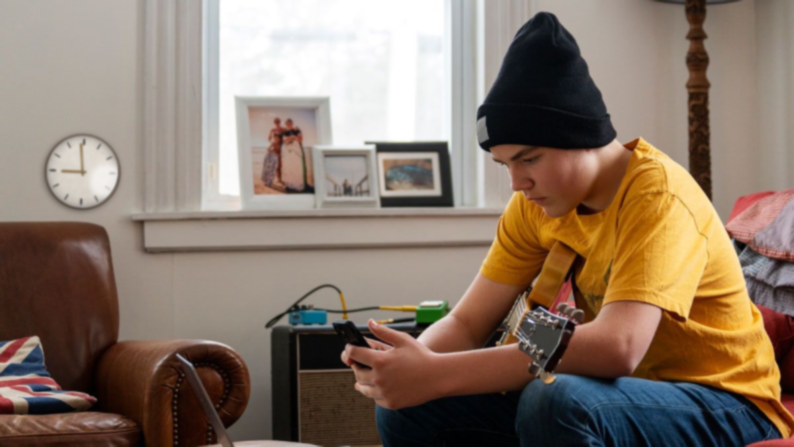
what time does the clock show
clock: 8:59
